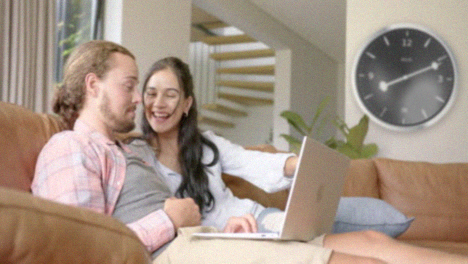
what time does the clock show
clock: 8:11
